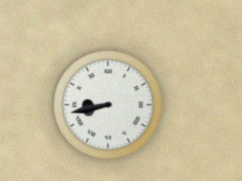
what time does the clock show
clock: 8:43
